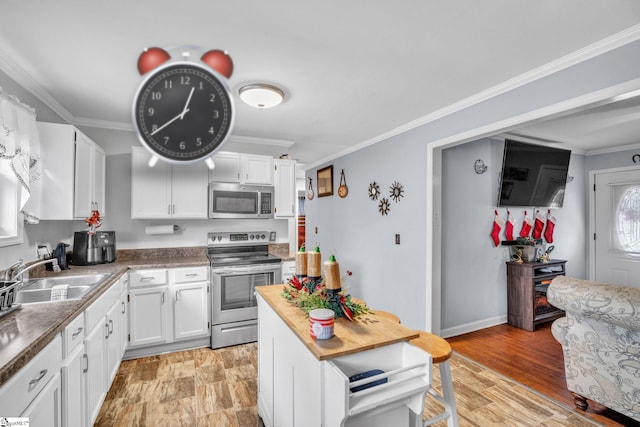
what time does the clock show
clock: 12:39
